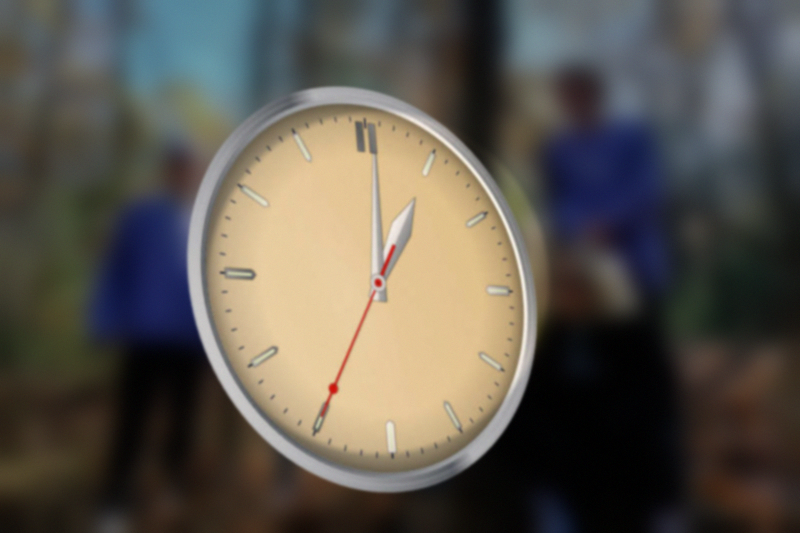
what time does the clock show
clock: 1:00:35
